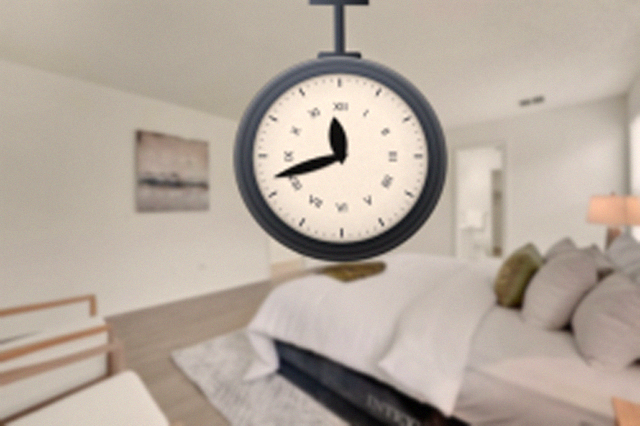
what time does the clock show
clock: 11:42
